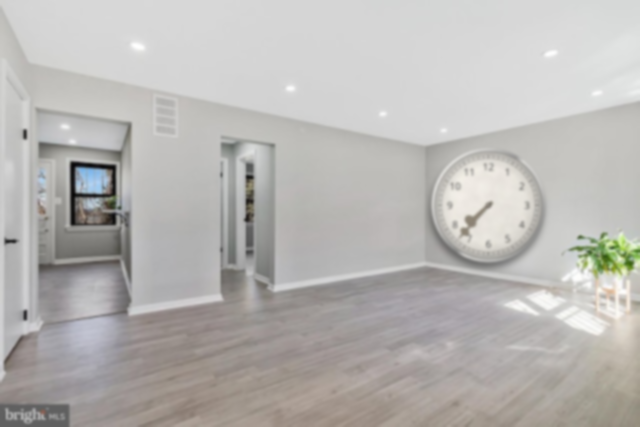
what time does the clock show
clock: 7:37
